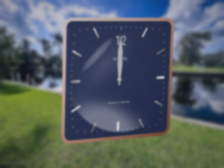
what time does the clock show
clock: 12:00
